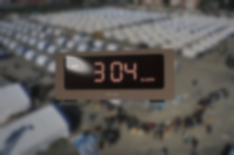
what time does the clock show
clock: 3:04
